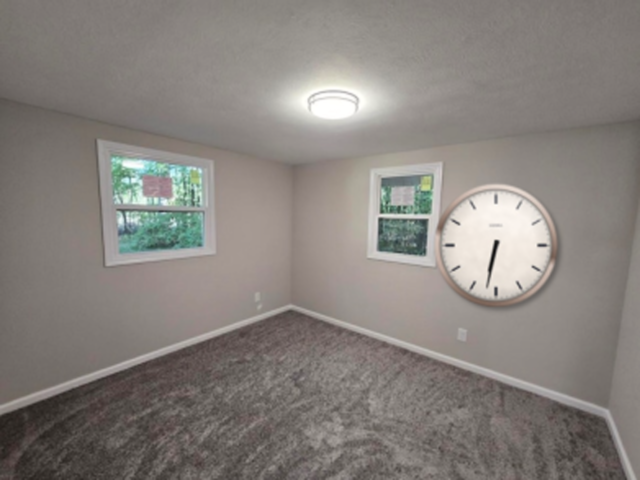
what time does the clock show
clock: 6:32
